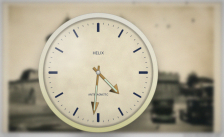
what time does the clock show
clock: 4:31
